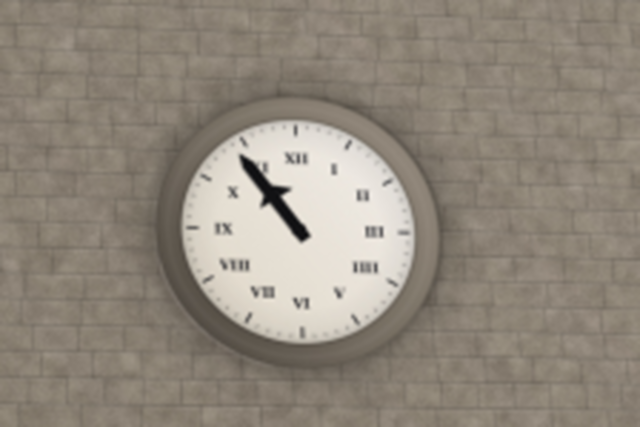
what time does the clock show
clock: 10:54
